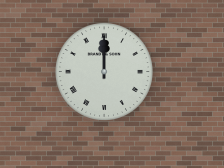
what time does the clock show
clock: 12:00
